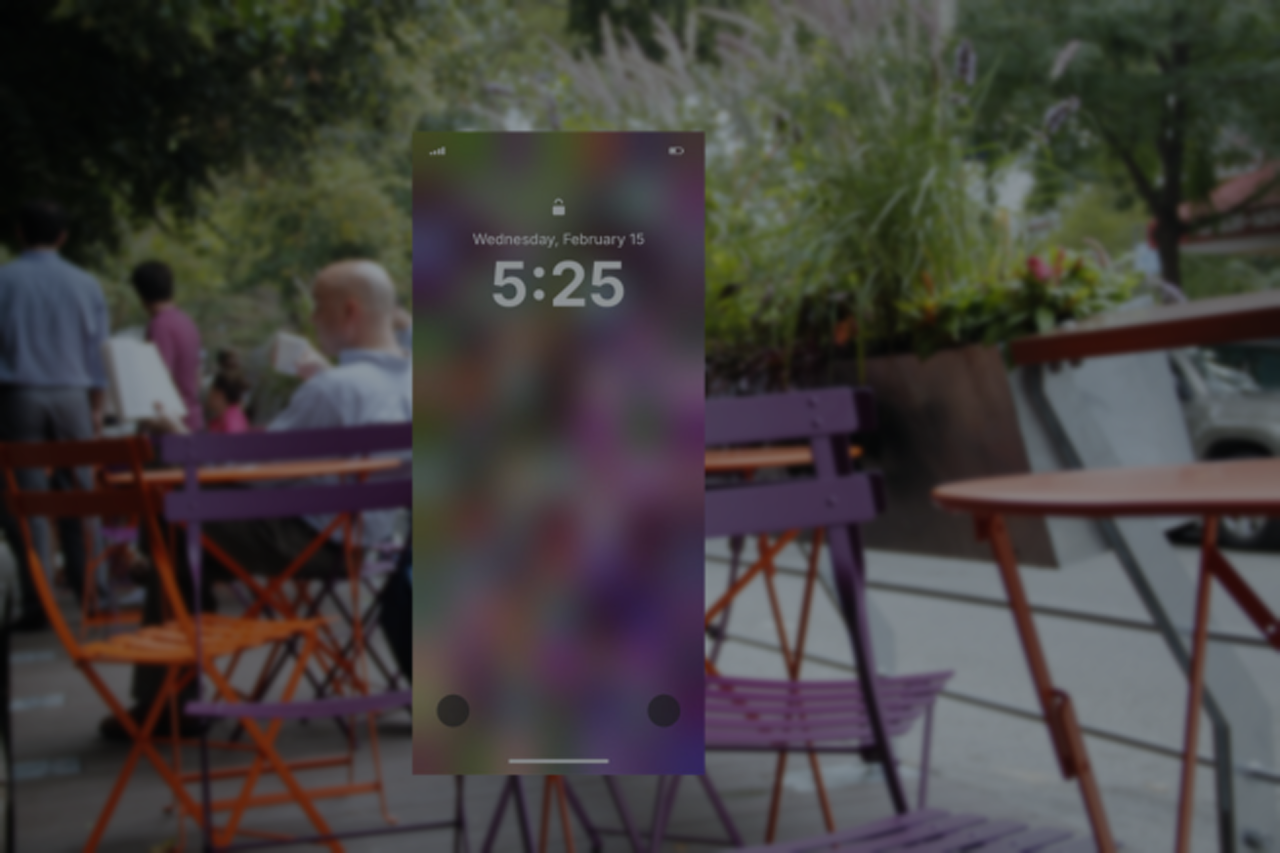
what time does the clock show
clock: 5:25
